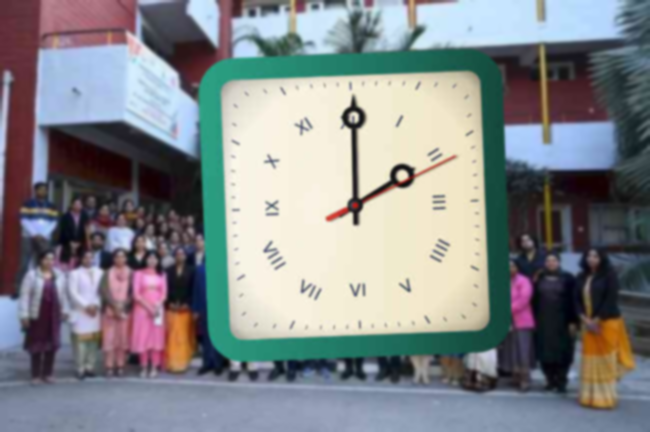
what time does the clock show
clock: 2:00:11
